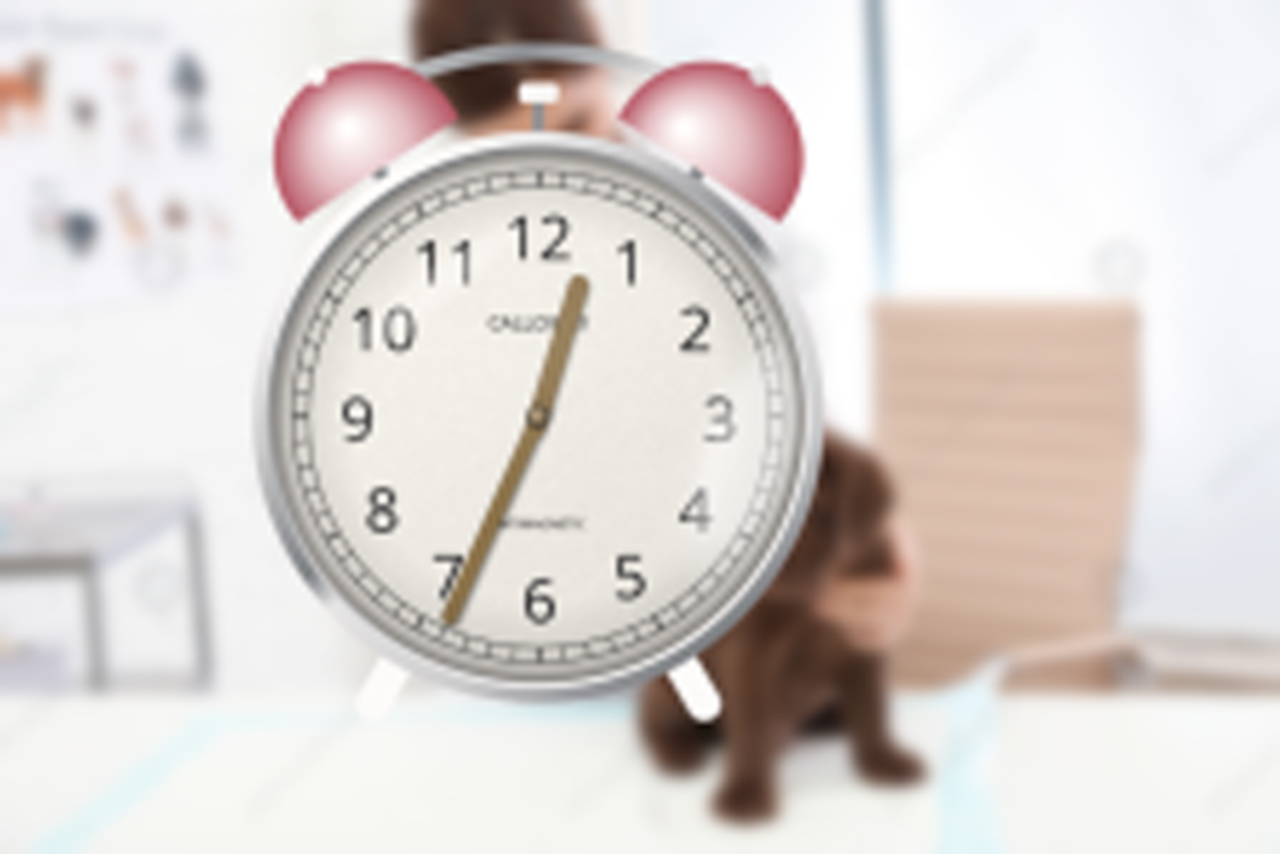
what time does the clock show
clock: 12:34
